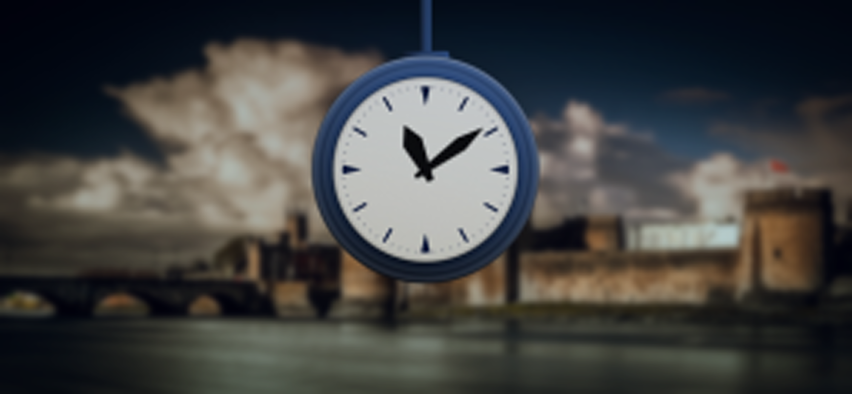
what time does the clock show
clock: 11:09
